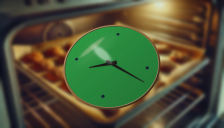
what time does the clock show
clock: 8:19
